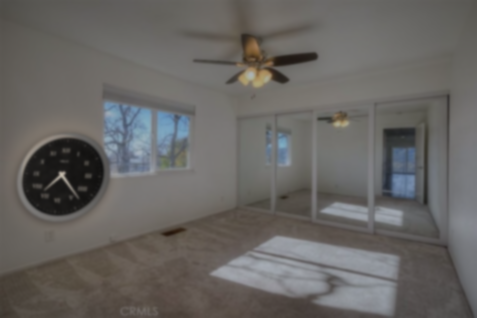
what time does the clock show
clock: 7:23
